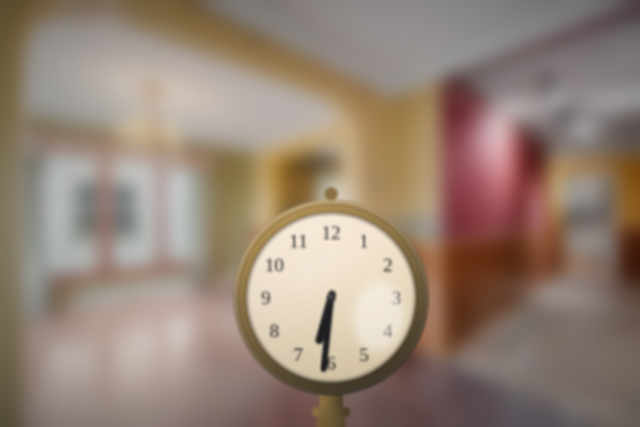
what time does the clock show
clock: 6:31
